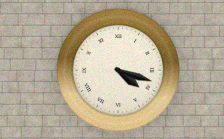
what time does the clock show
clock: 4:18
